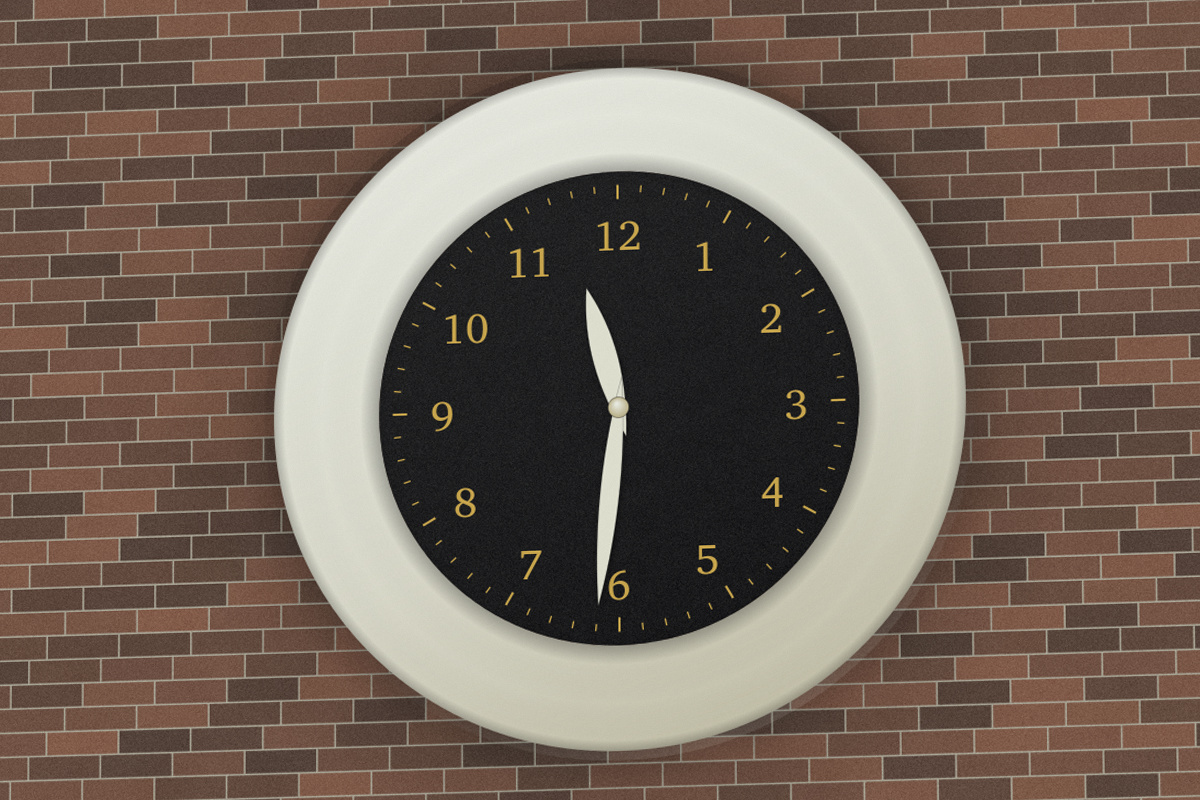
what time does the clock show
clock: 11:31
